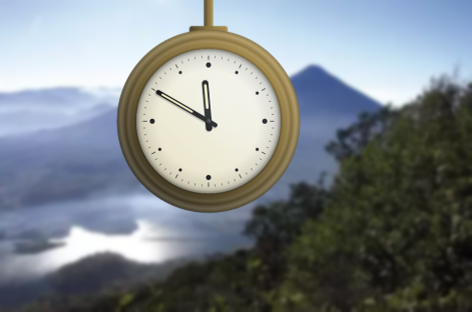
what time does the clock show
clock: 11:50
